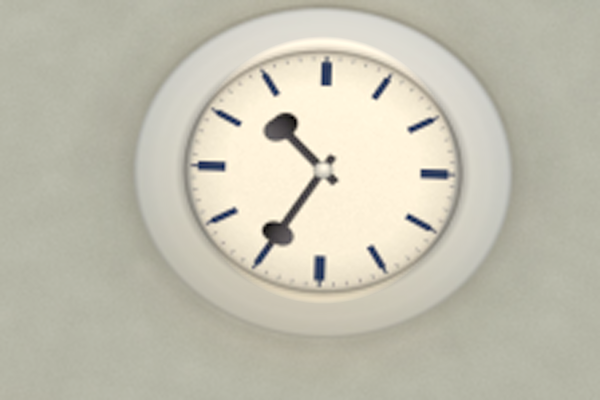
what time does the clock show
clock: 10:35
